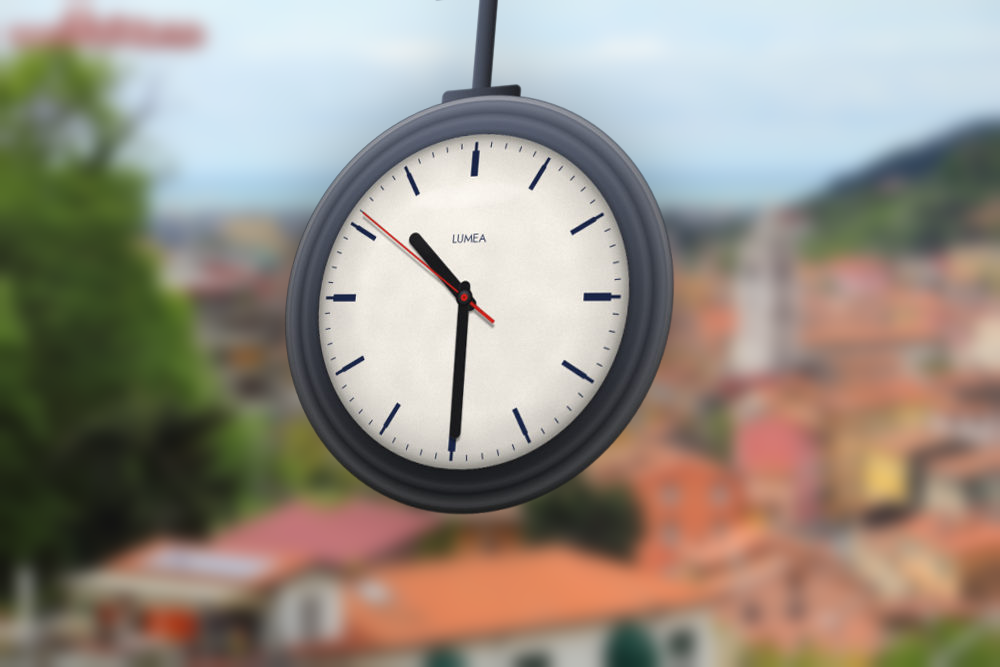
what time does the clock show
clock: 10:29:51
